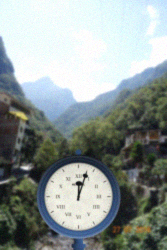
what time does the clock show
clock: 12:03
